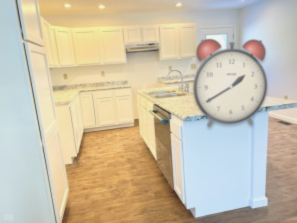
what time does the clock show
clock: 1:40
